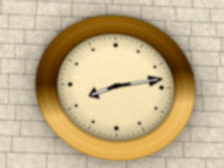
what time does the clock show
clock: 8:13
